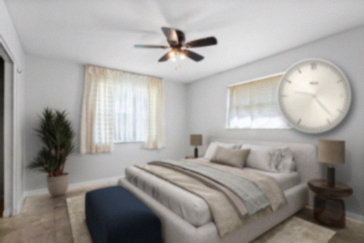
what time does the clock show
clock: 9:23
